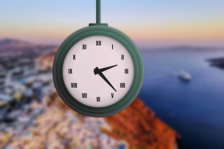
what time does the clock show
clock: 2:23
